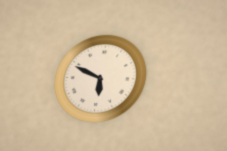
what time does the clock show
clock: 5:49
